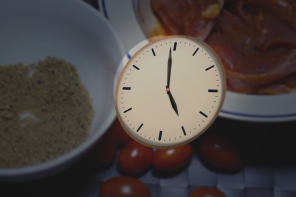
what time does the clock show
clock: 4:59
